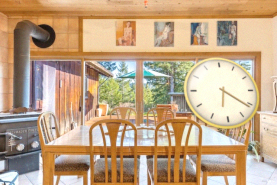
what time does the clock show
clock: 6:21
